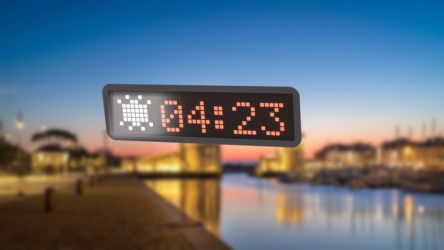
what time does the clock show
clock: 4:23
